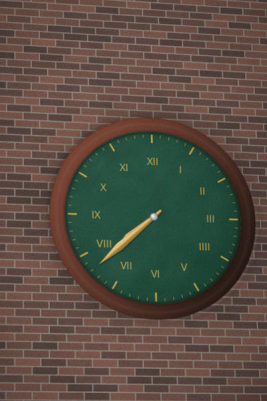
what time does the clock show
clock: 7:38
